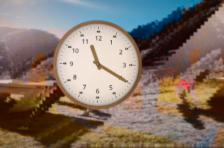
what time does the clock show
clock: 11:20
